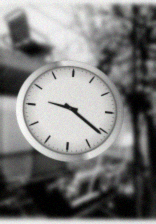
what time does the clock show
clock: 9:21
